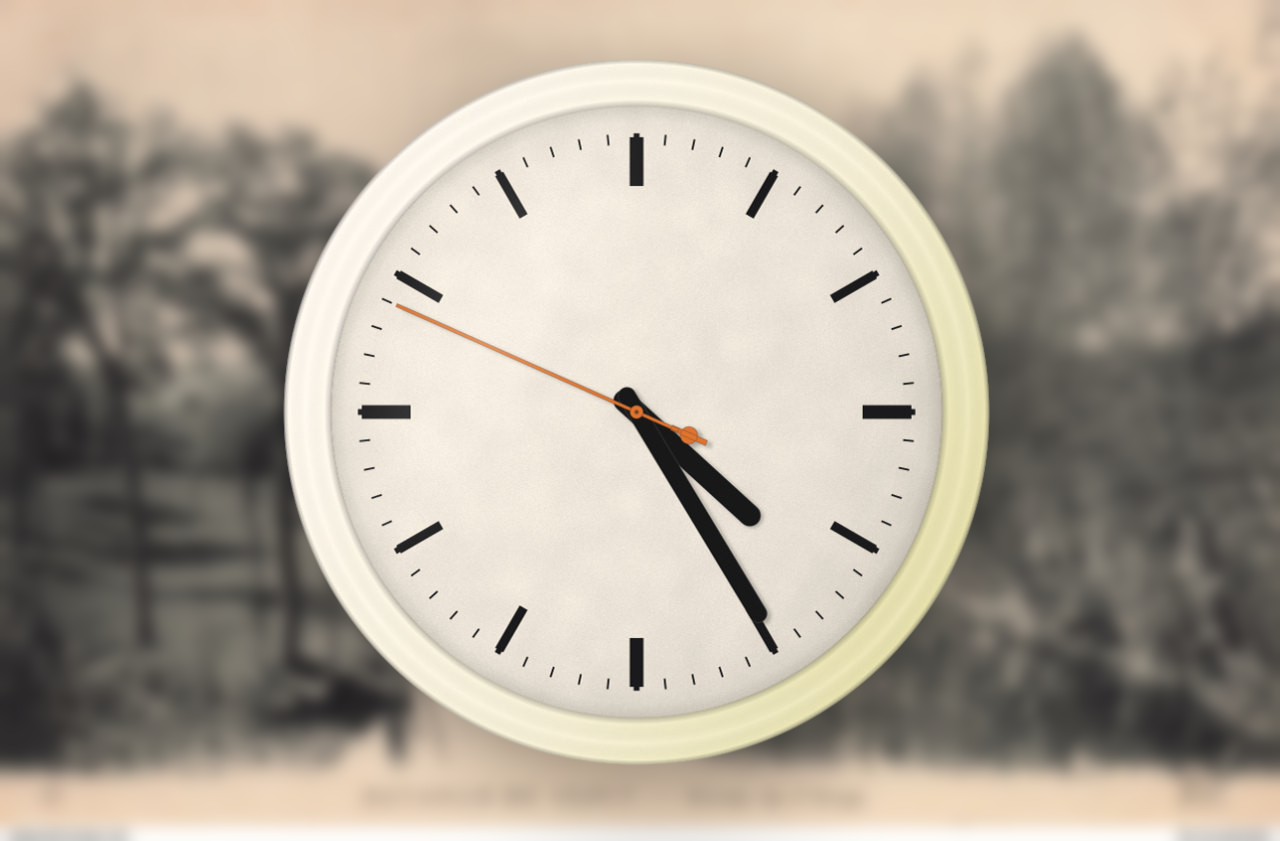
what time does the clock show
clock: 4:24:49
